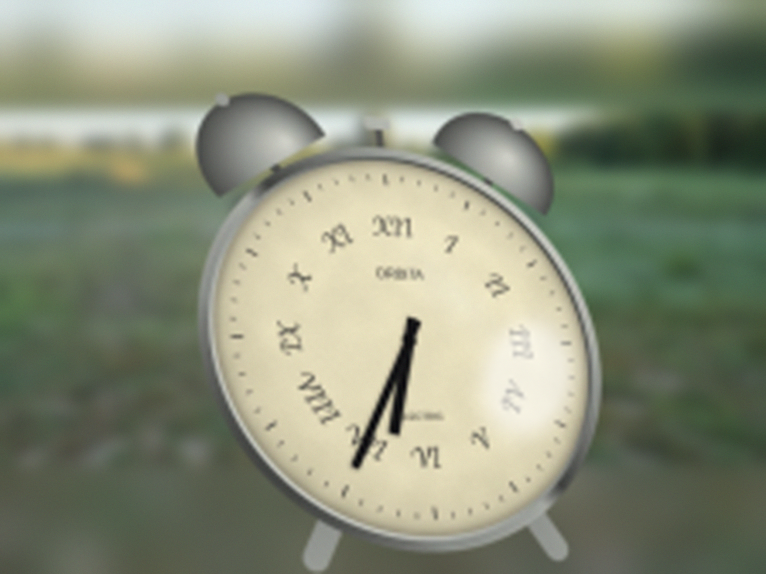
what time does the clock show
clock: 6:35
